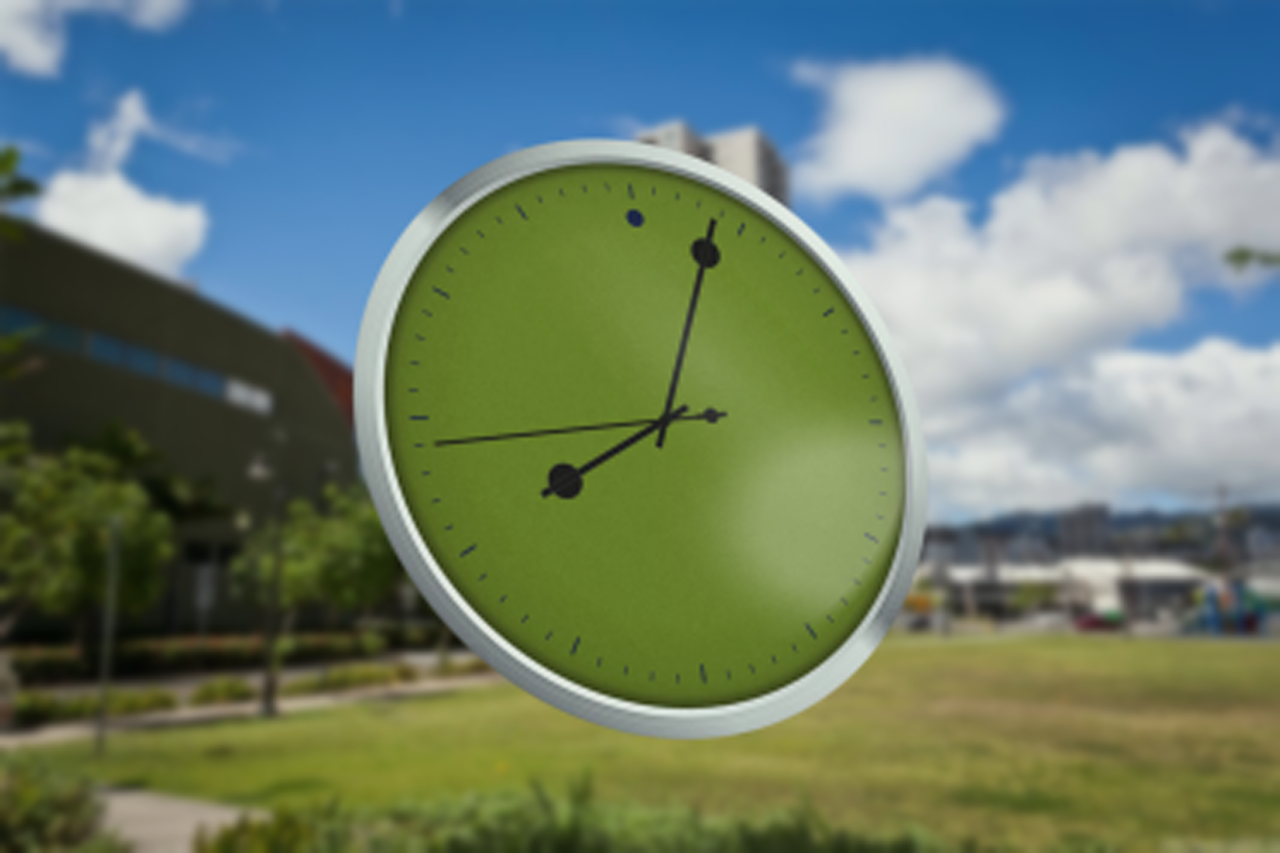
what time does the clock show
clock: 8:03:44
